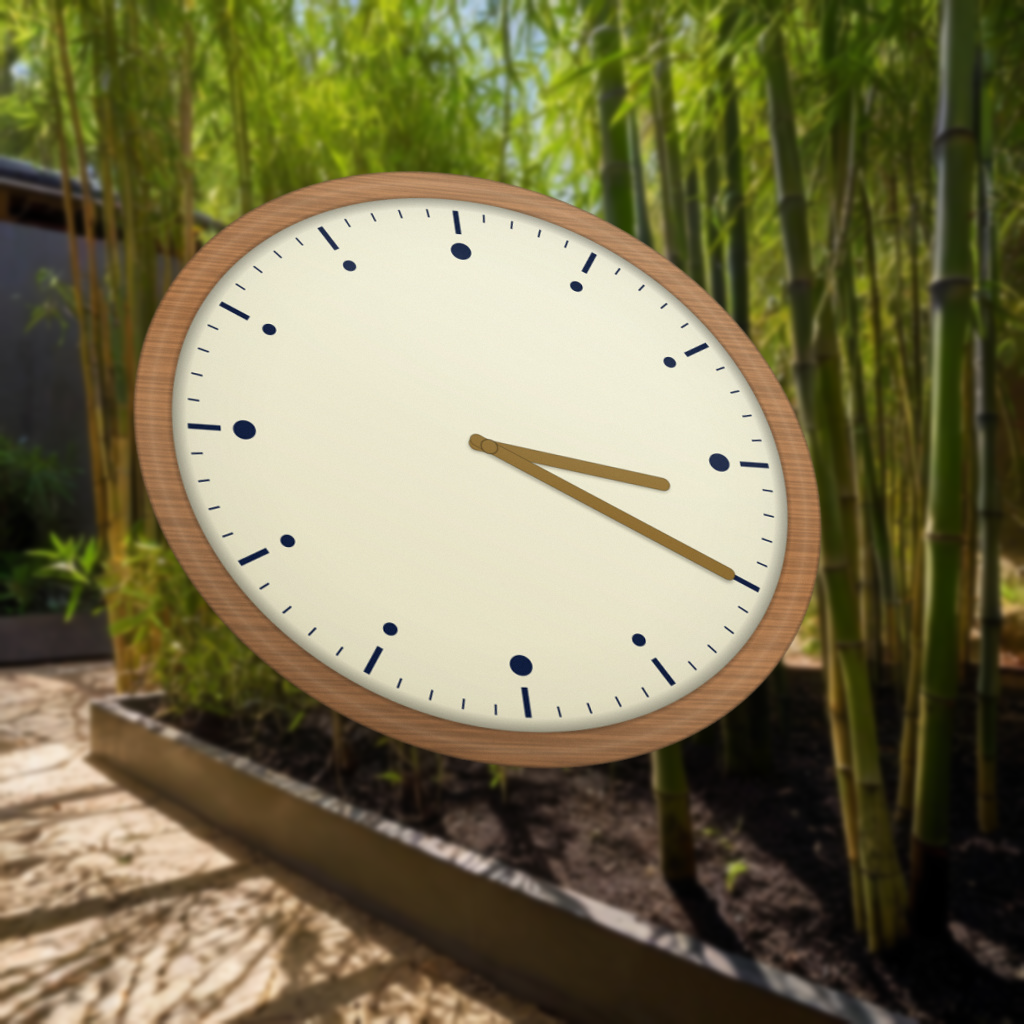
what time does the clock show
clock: 3:20
